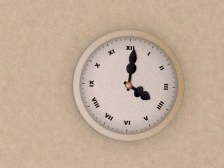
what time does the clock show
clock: 4:01
